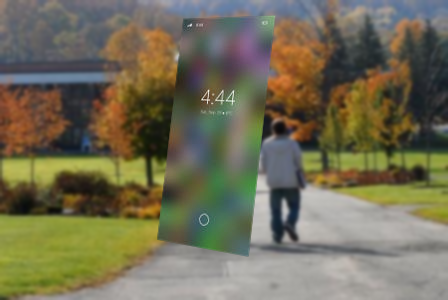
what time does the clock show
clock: 4:44
